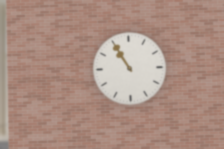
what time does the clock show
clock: 10:55
